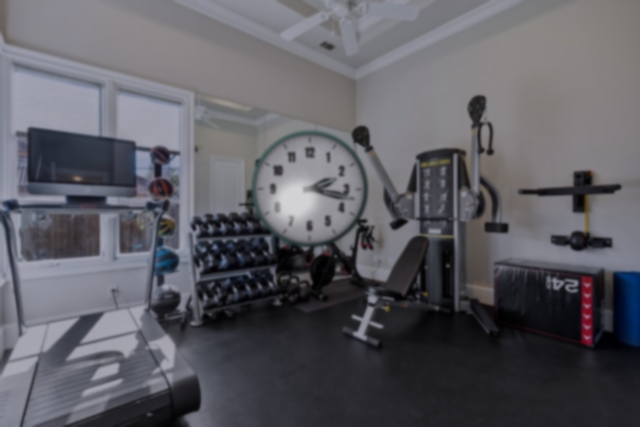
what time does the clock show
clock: 2:17
